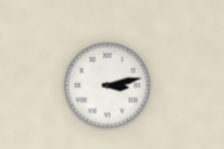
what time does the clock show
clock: 3:13
